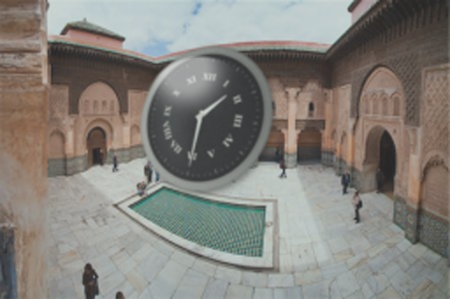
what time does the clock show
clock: 1:30
